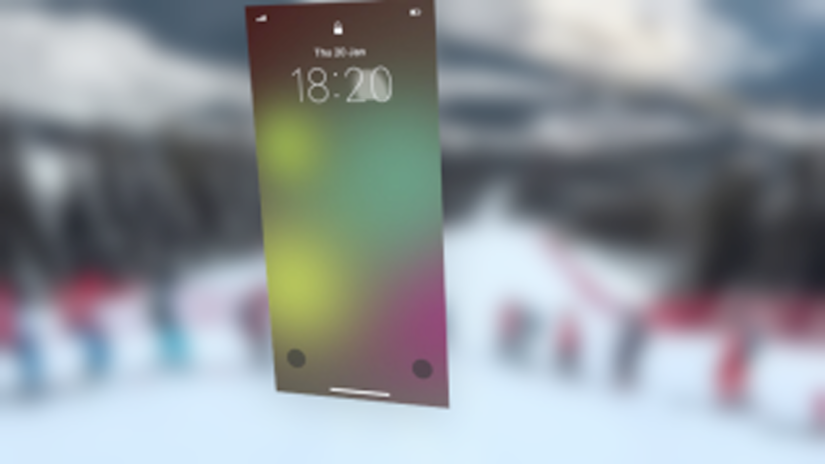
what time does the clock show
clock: 18:20
